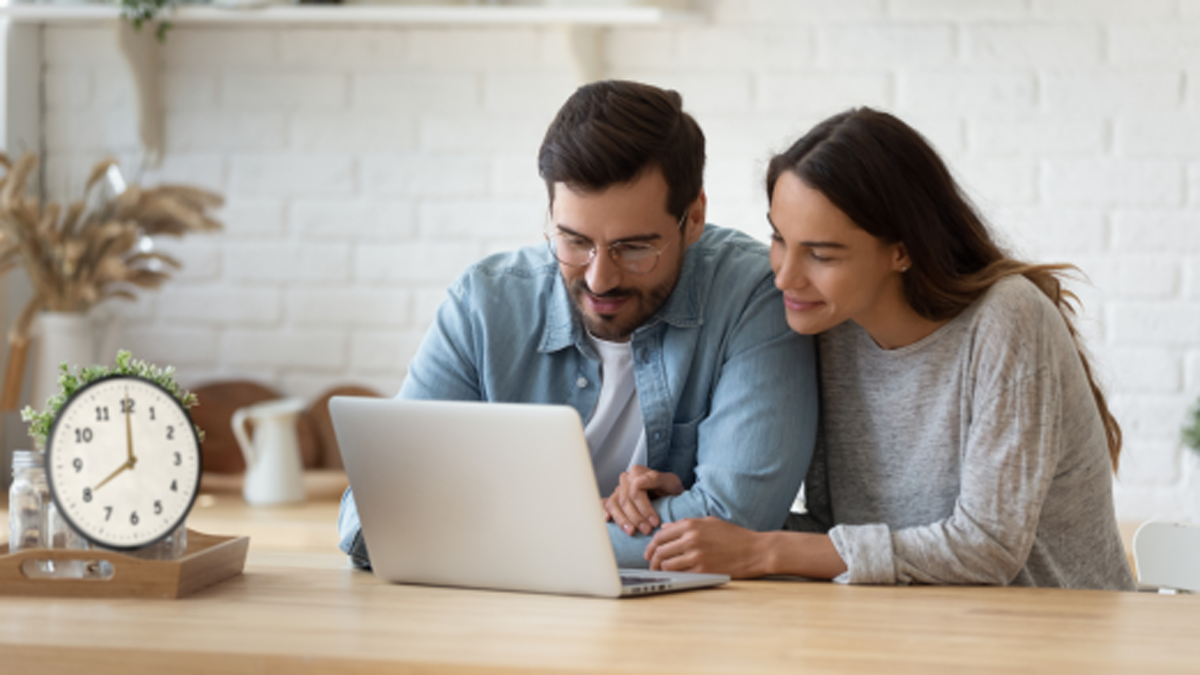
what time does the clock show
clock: 8:00
